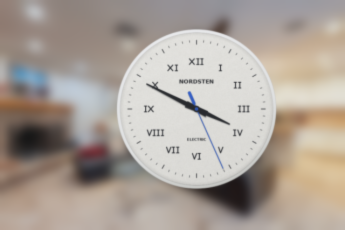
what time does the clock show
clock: 3:49:26
